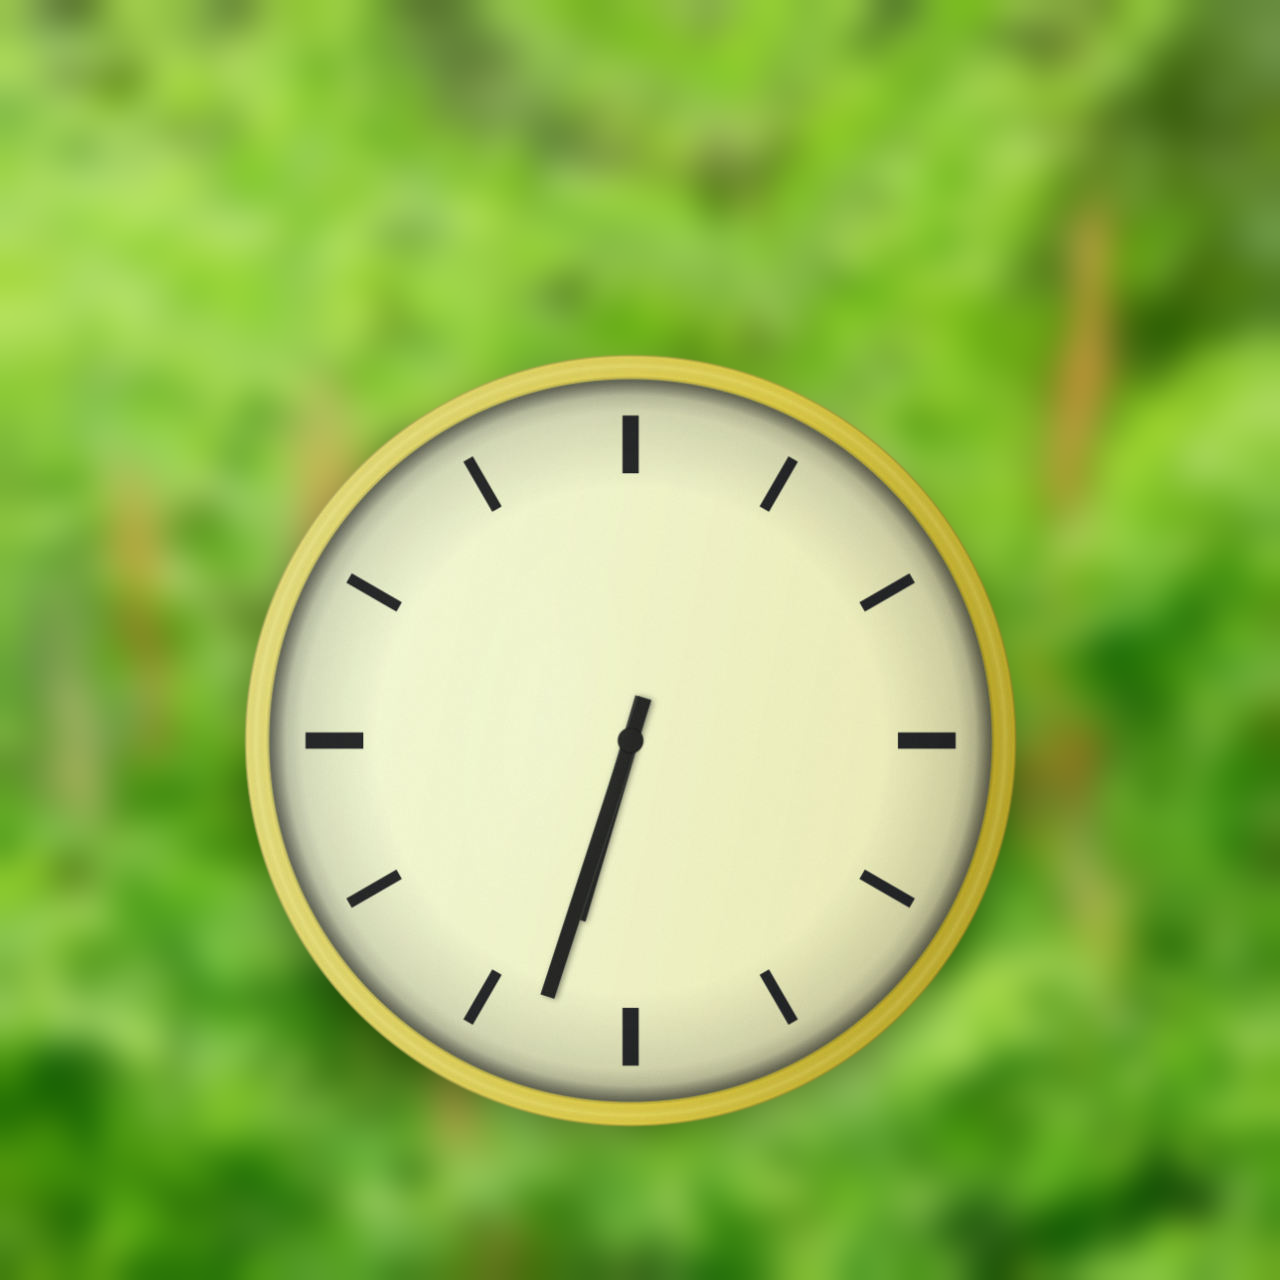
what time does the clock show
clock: 6:33
